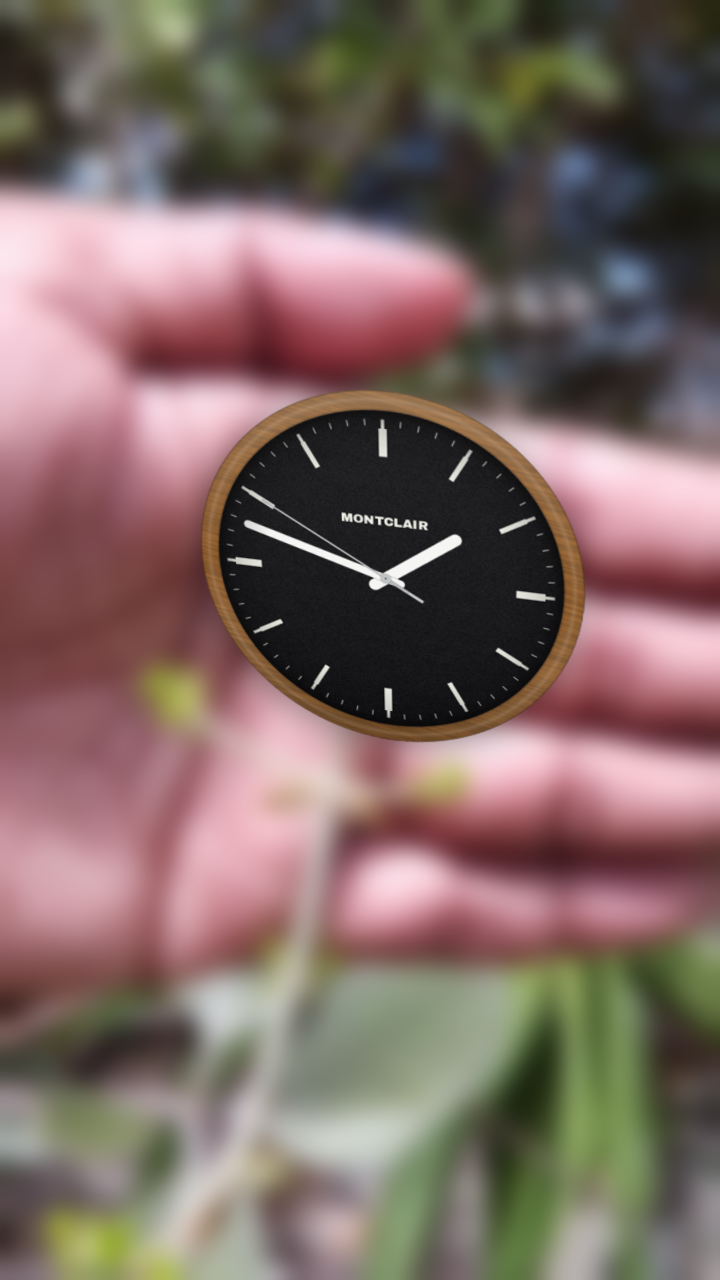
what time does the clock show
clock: 1:47:50
